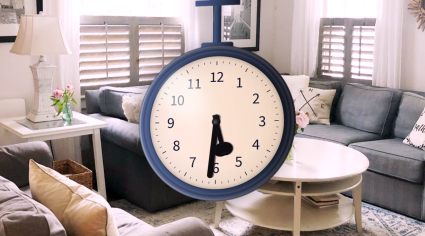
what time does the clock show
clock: 5:31
